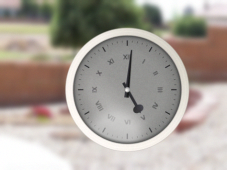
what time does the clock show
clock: 5:01
